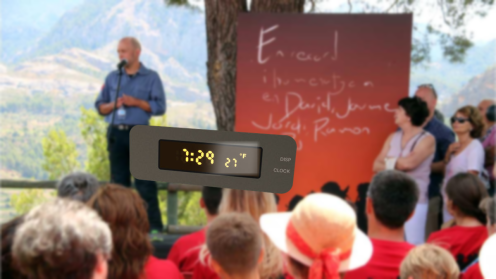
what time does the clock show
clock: 7:29
